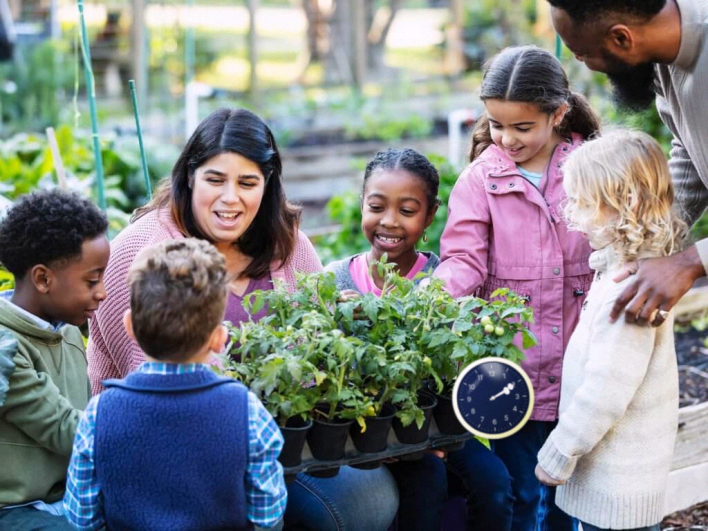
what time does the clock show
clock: 2:10
